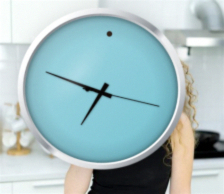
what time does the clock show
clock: 6:47:16
